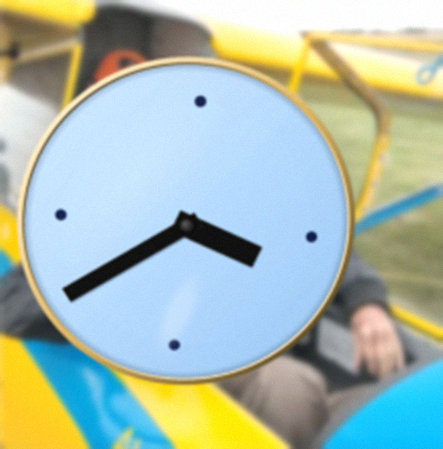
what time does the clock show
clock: 3:39
